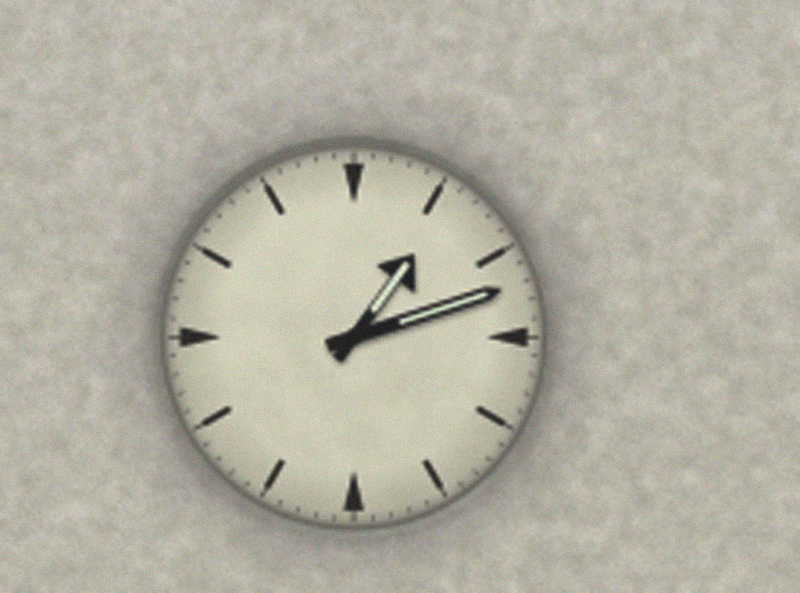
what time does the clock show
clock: 1:12
